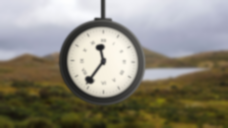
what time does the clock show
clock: 11:36
